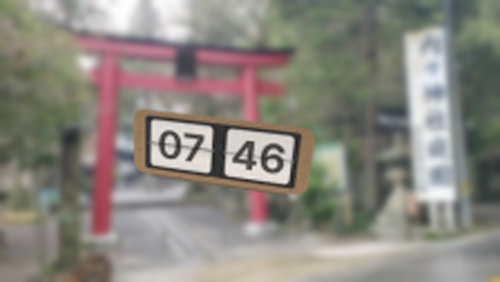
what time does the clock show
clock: 7:46
